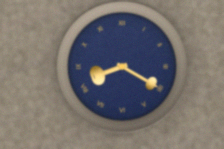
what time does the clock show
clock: 8:20
